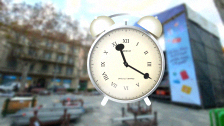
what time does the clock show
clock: 11:20
